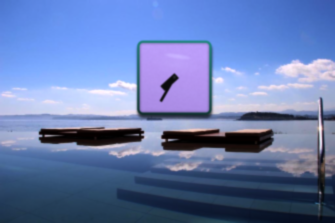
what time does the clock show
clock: 7:35
